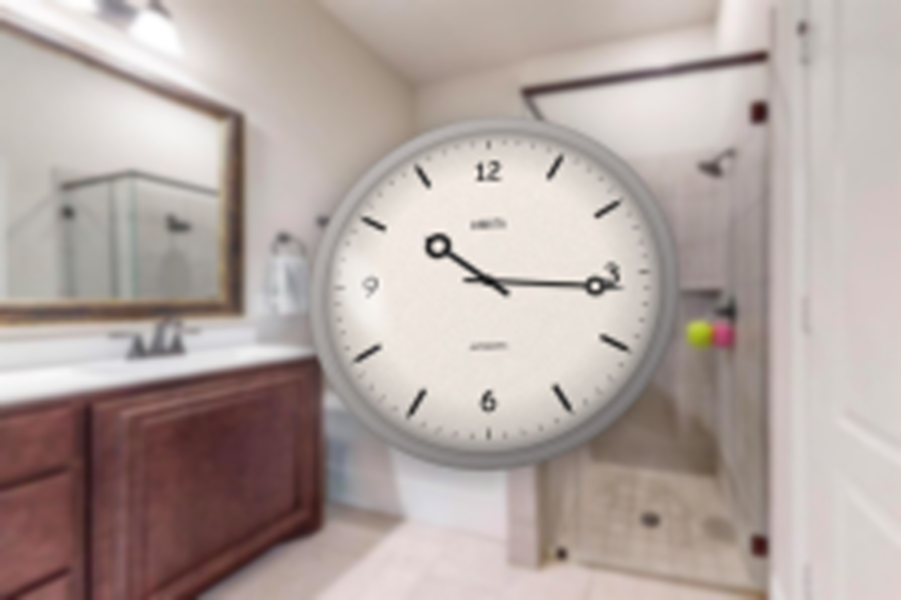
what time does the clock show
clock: 10:16
